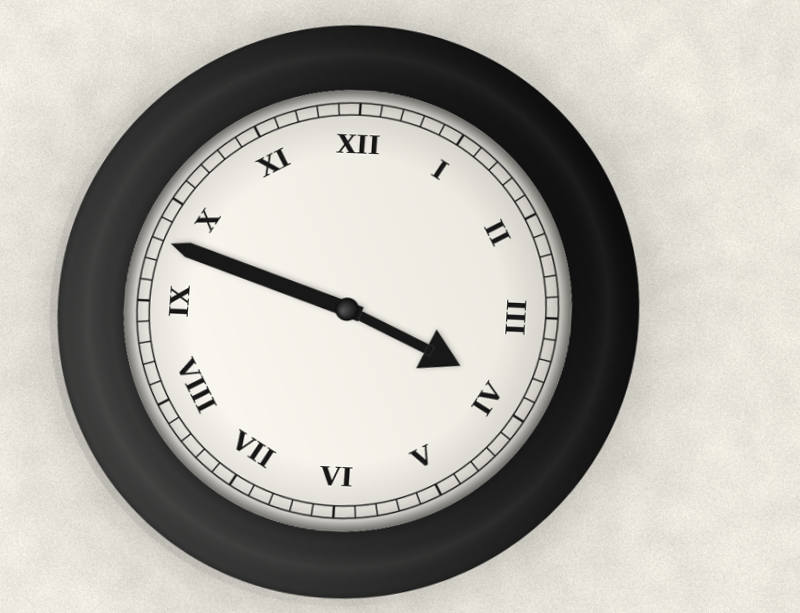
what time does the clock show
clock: 3:48
